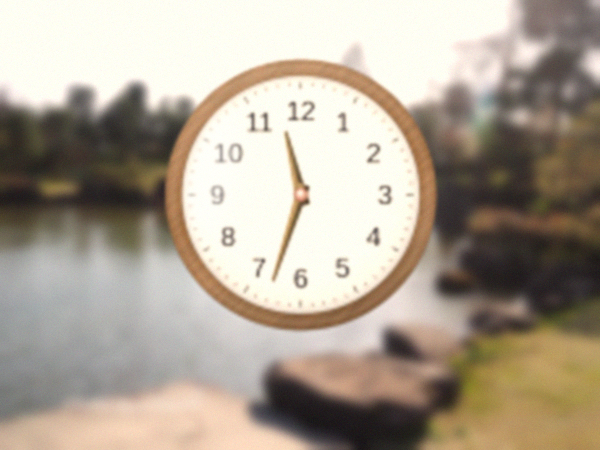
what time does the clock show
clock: 11:33
